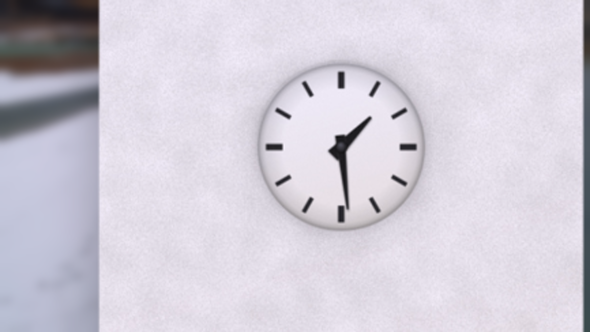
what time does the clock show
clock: 1:29
